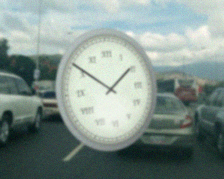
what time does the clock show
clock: 1:51
